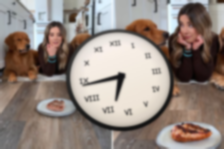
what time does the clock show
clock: 6:44
